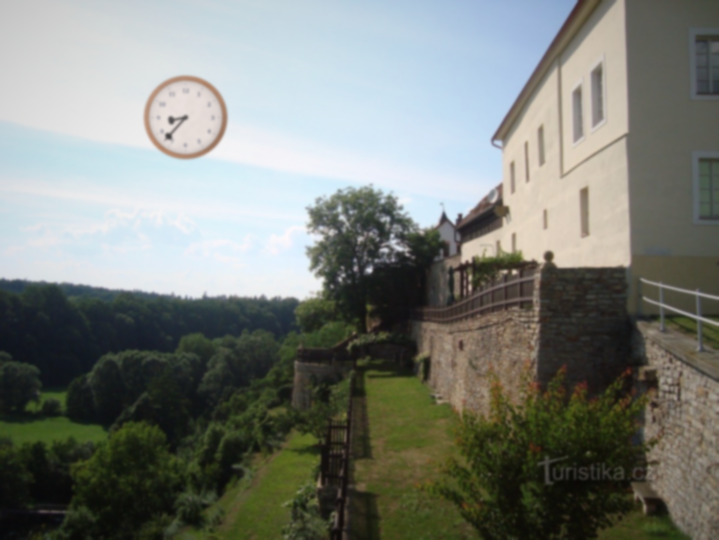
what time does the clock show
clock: 8:37
